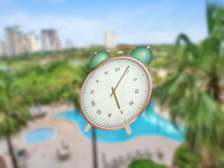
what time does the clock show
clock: 5:04
